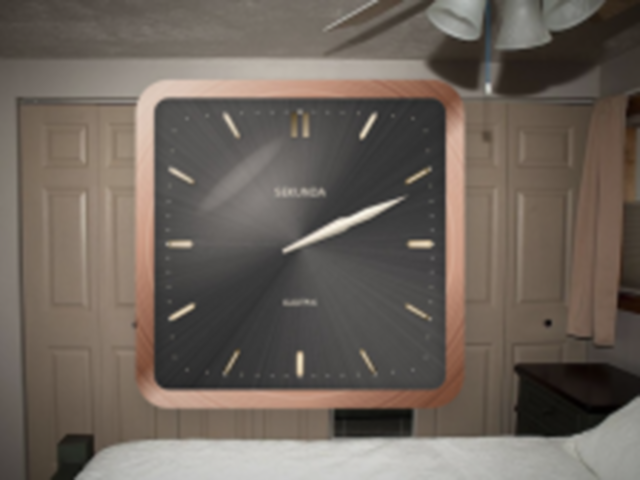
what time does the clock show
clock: 2:11
